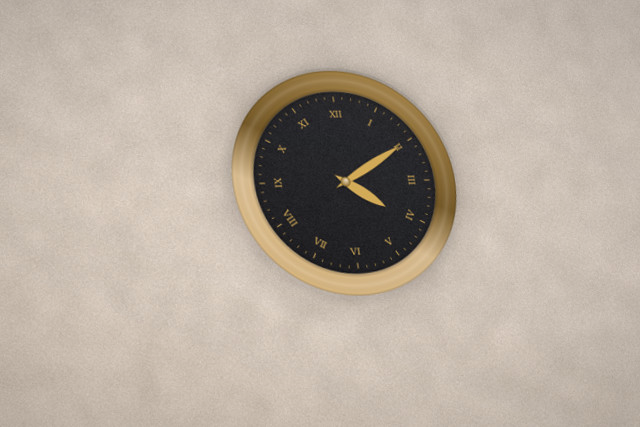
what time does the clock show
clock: 4:10
